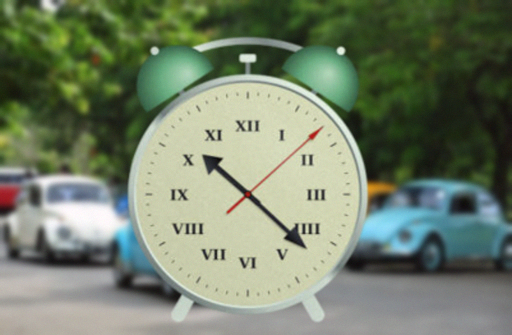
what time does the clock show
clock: 10:22:08
